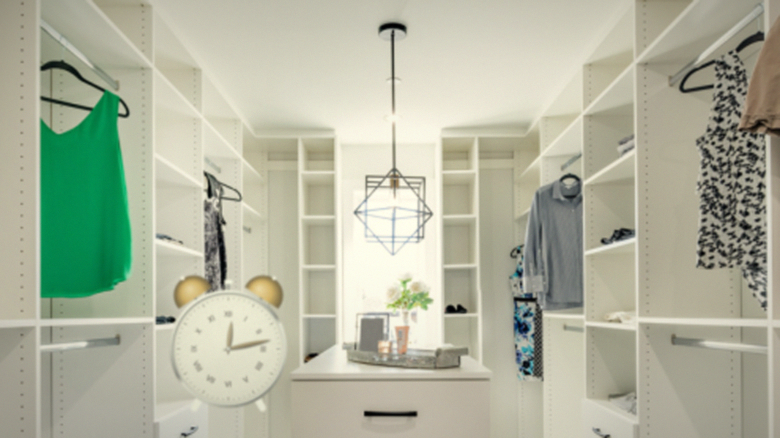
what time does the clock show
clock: 12:13
